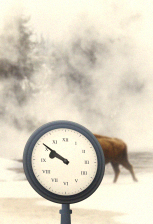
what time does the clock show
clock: 9:51
